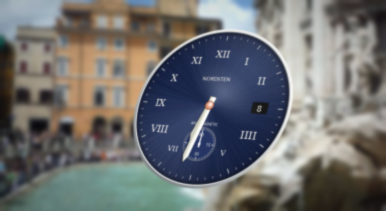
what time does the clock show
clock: 6:32
